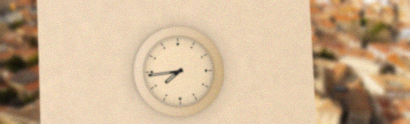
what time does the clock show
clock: 7:44
